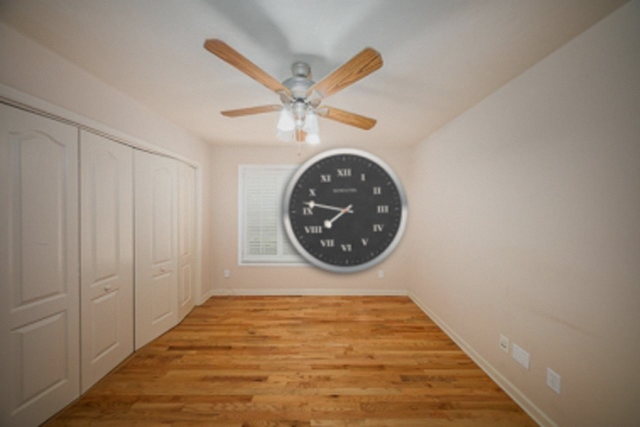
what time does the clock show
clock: 7:47
